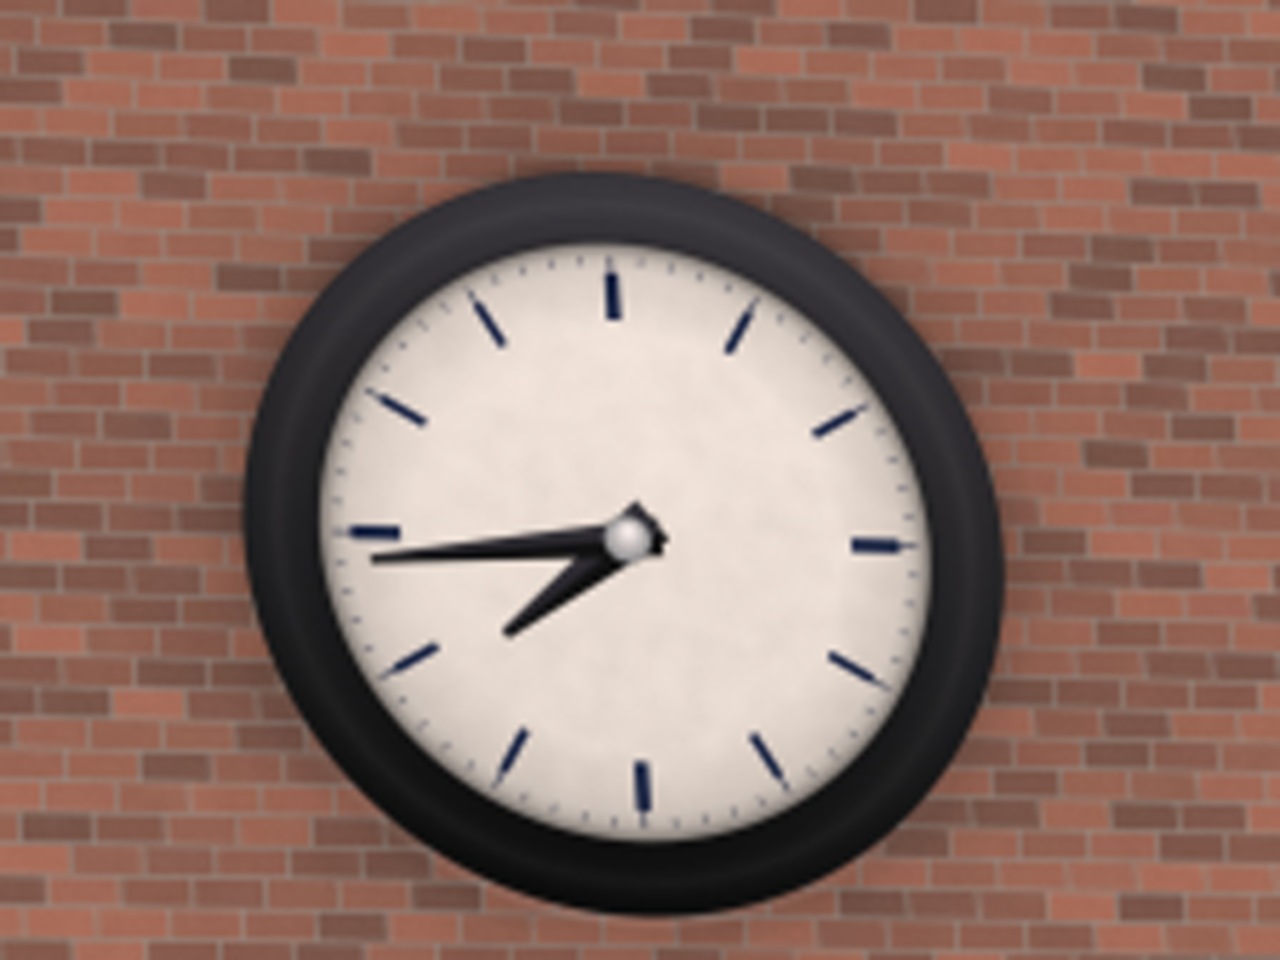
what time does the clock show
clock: 7:44
